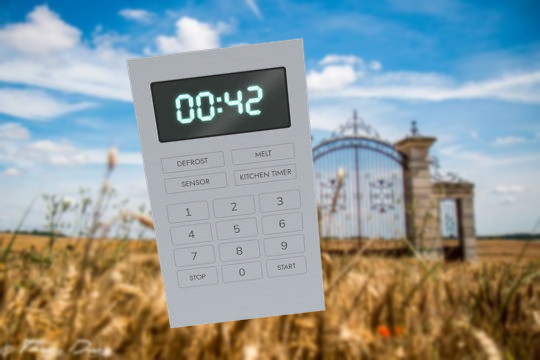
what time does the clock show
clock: 0:42
